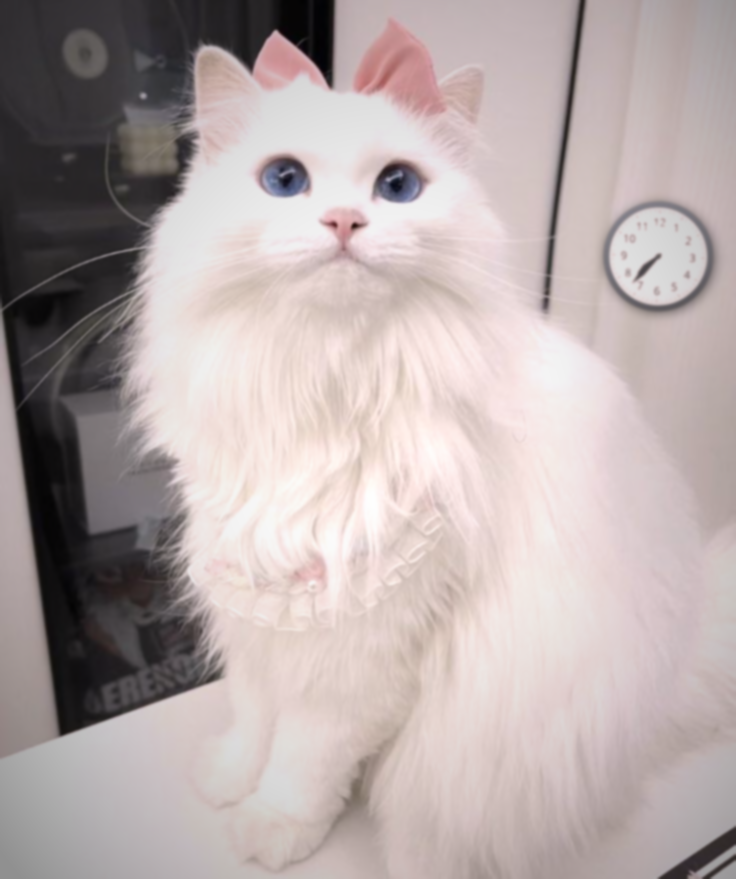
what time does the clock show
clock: 7:37
